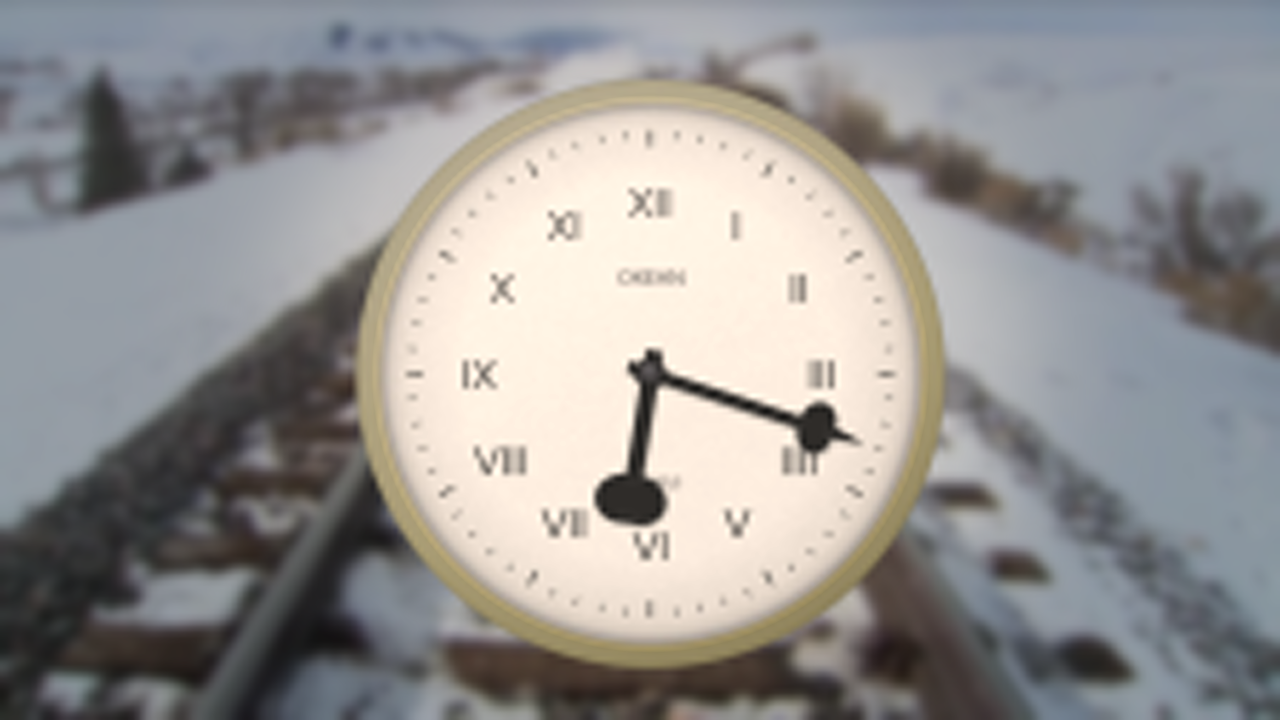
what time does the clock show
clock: 6:18
